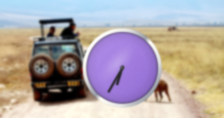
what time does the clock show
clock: 6:35
